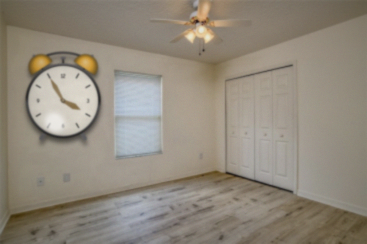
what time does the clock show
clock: 3:55
